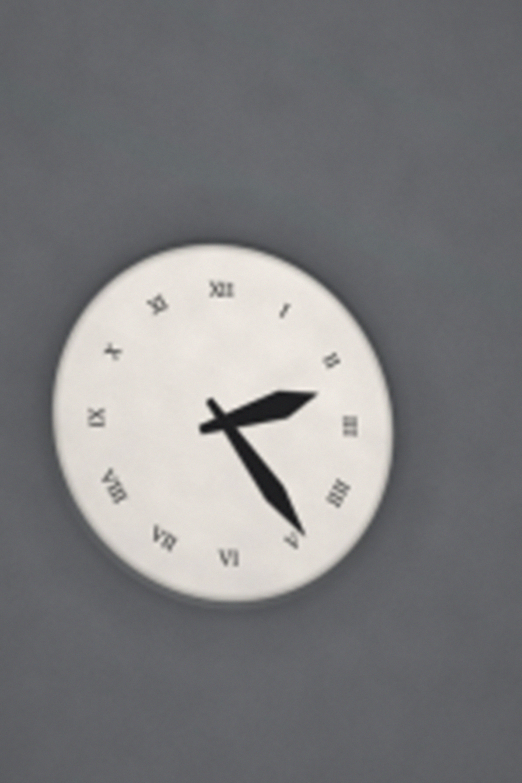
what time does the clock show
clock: 2:24
